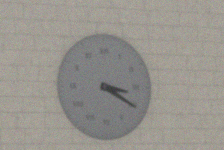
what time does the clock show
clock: 3:20
